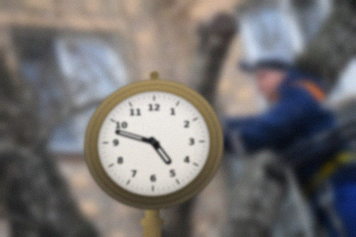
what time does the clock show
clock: 4:48
